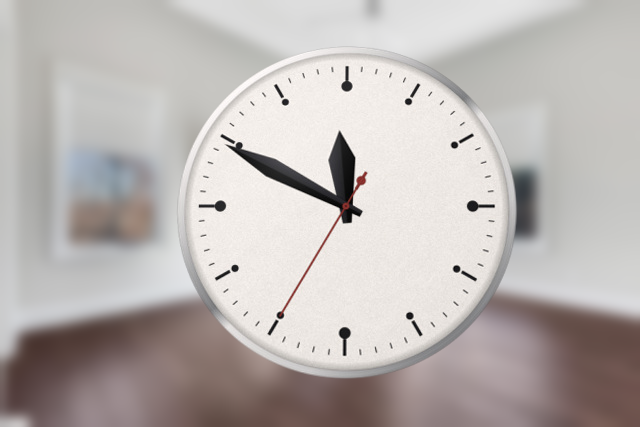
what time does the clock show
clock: 11:49:35
